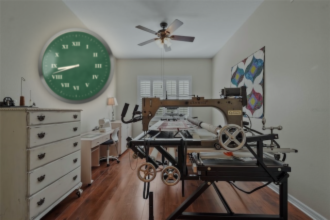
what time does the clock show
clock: 8:42
